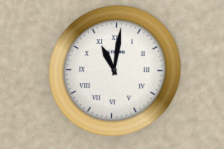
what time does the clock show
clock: 11:01
